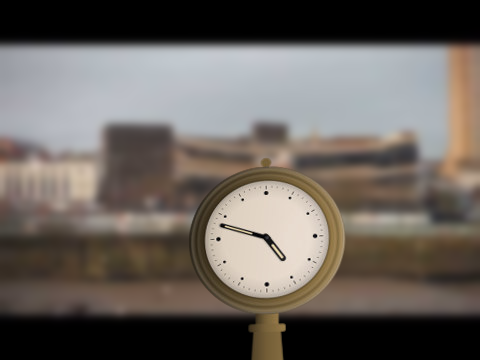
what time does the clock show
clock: 4:48
